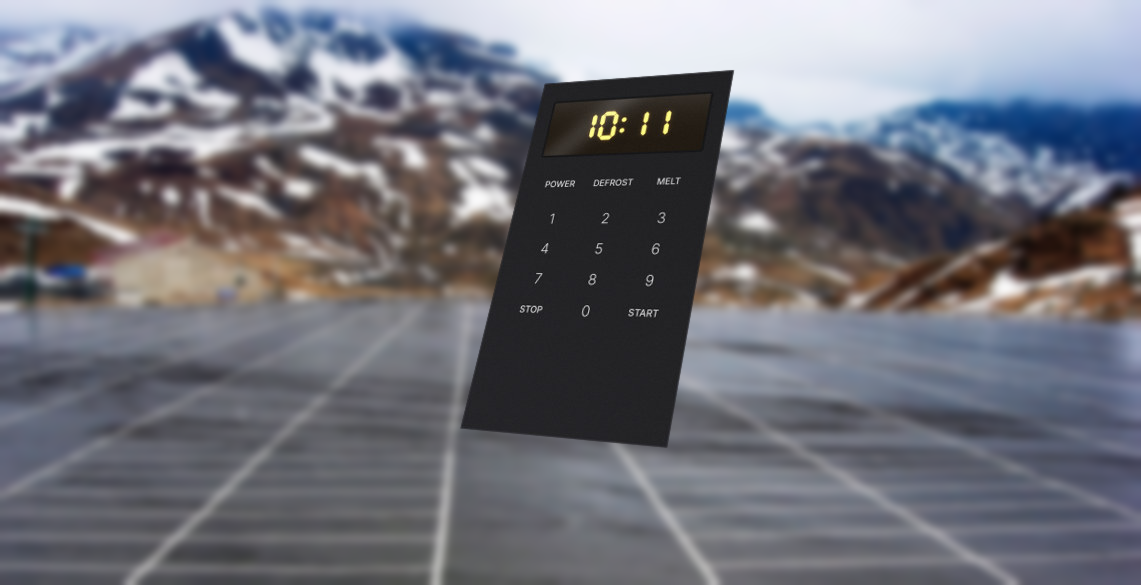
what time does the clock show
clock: 10:11
